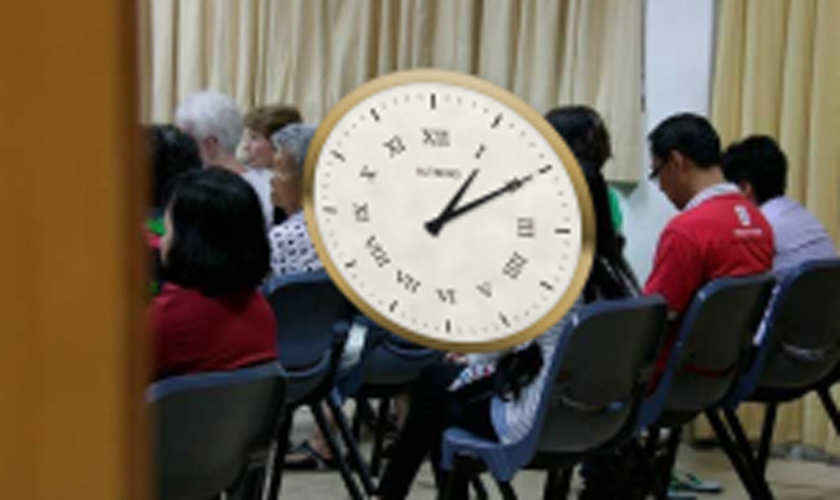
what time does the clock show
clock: 1:10
